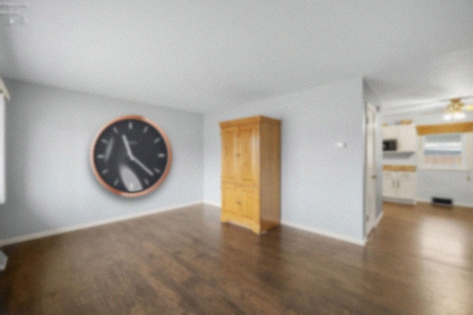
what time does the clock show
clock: 11:22
